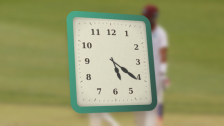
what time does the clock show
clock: 5:21
